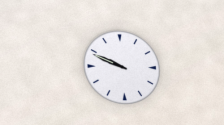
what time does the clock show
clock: 9:49
